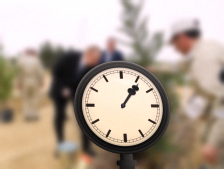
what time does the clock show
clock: 1:06
